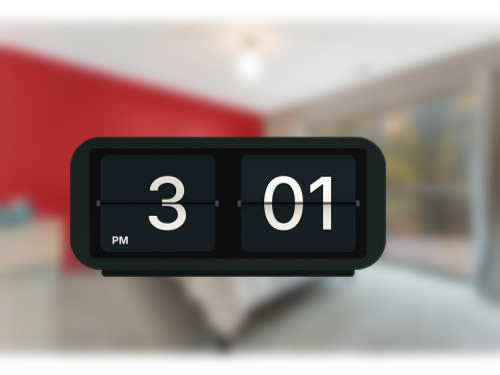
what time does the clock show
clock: 3:01
